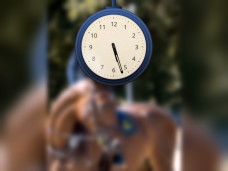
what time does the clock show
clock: 5:27
